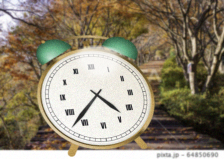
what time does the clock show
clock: 4:37
